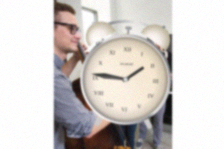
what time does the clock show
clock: 1:46
